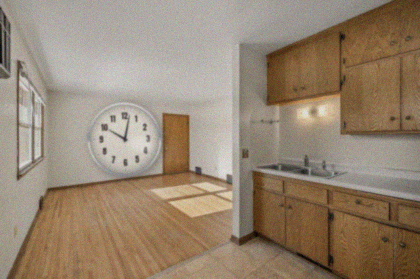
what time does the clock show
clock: 10:02
